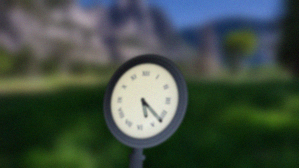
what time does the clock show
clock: 5:22
